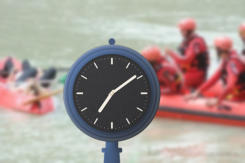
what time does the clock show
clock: 7:09
